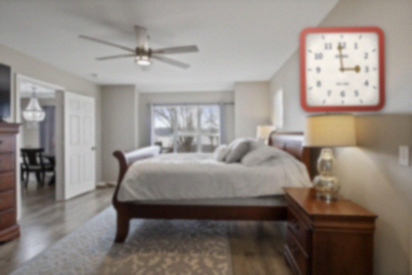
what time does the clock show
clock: 2:59
